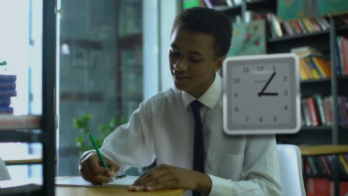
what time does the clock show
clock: 3:06
